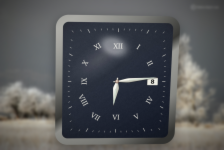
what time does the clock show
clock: 6:14
